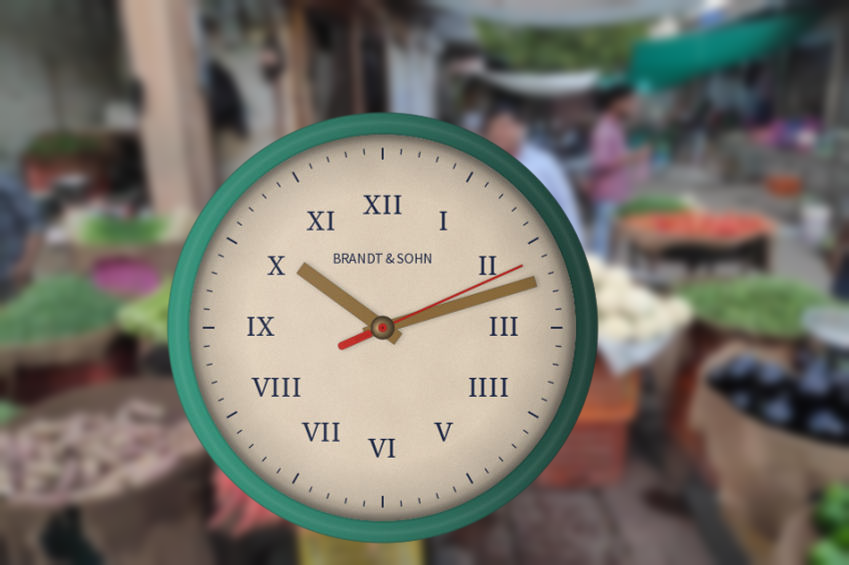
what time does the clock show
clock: 10:12:11
